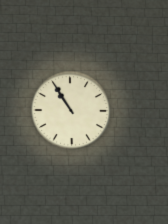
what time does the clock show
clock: 10:55
